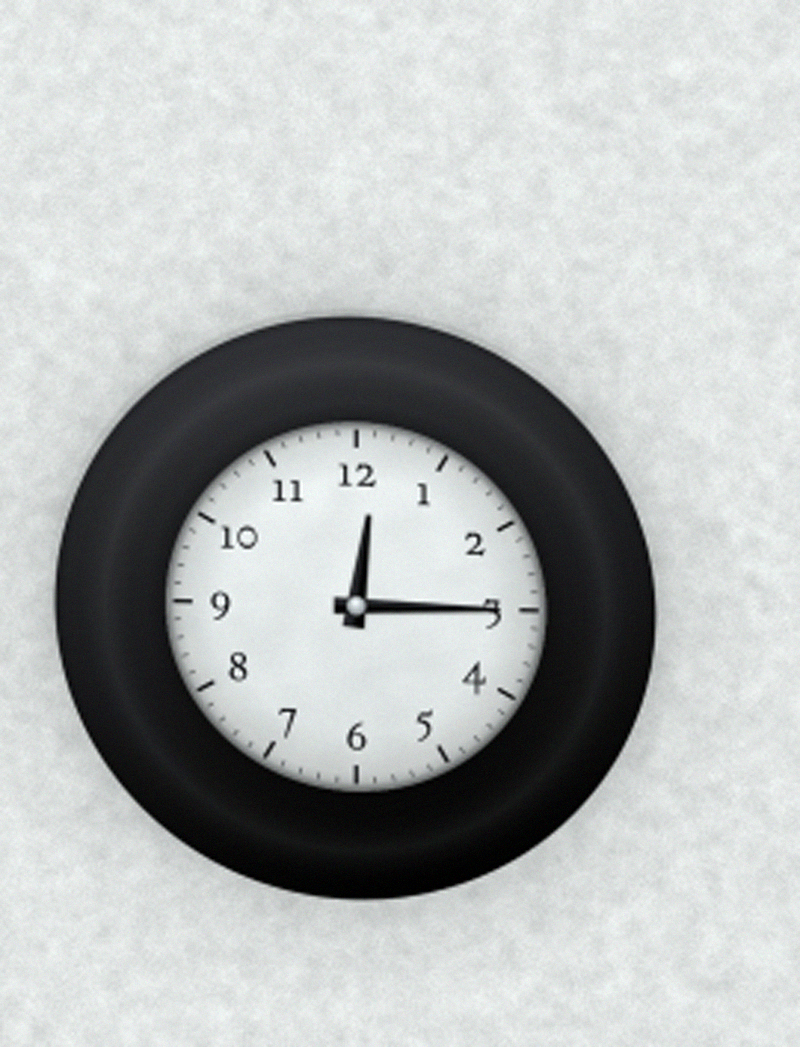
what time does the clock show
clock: 12:15
